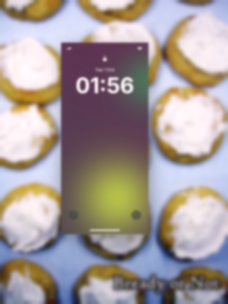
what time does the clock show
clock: 1:56
